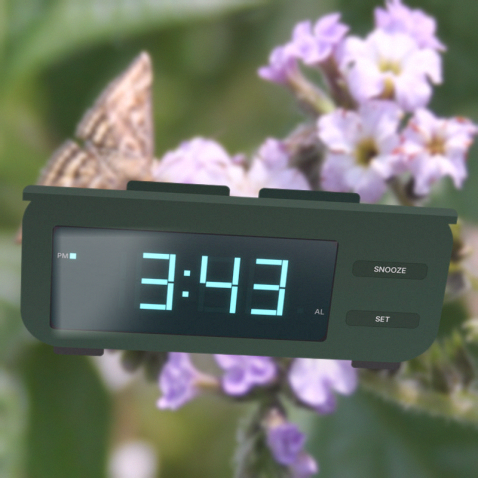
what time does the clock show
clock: 3:43
